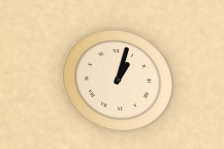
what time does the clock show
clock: 1:03
